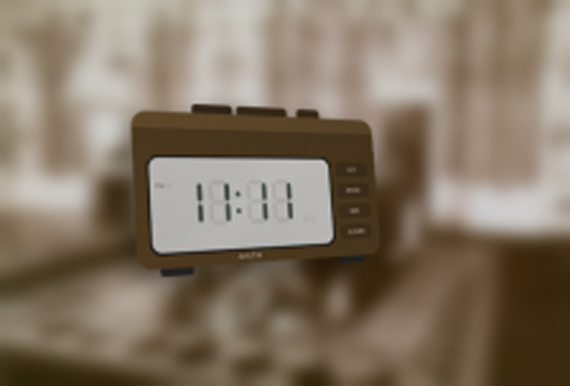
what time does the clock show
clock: 11:11
